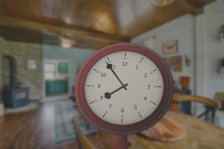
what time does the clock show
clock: 7:54
